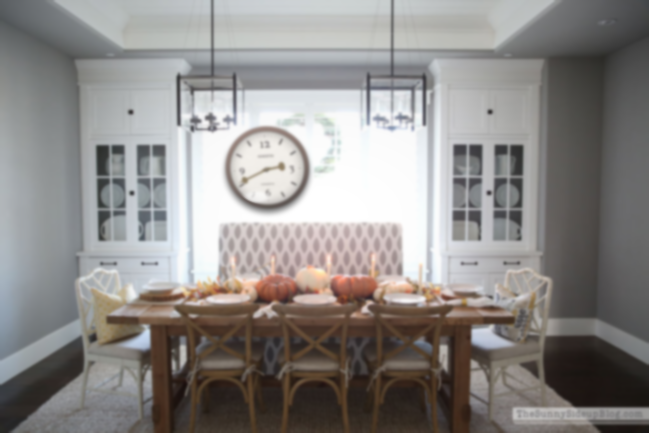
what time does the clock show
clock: 2:41
